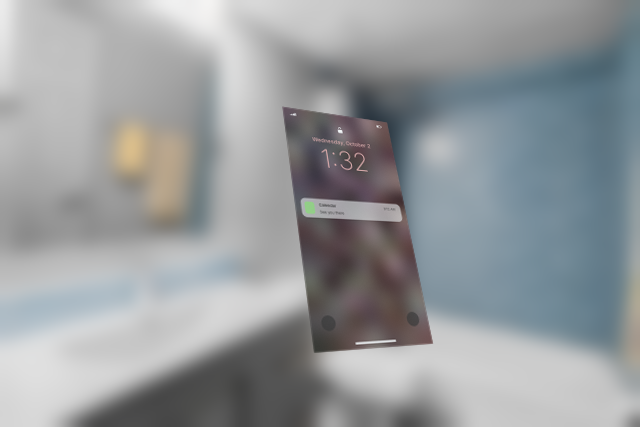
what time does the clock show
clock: 1:32
